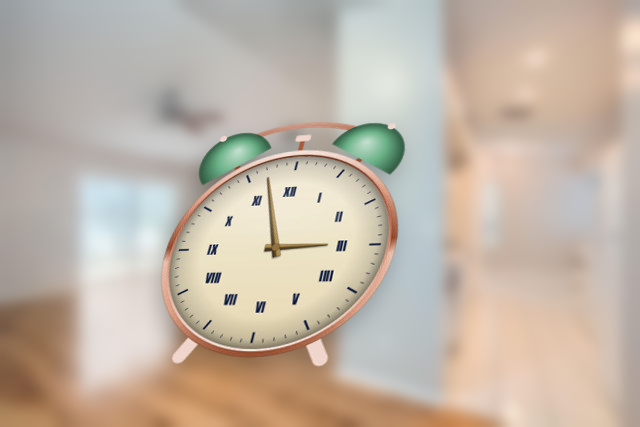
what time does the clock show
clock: 2:57
